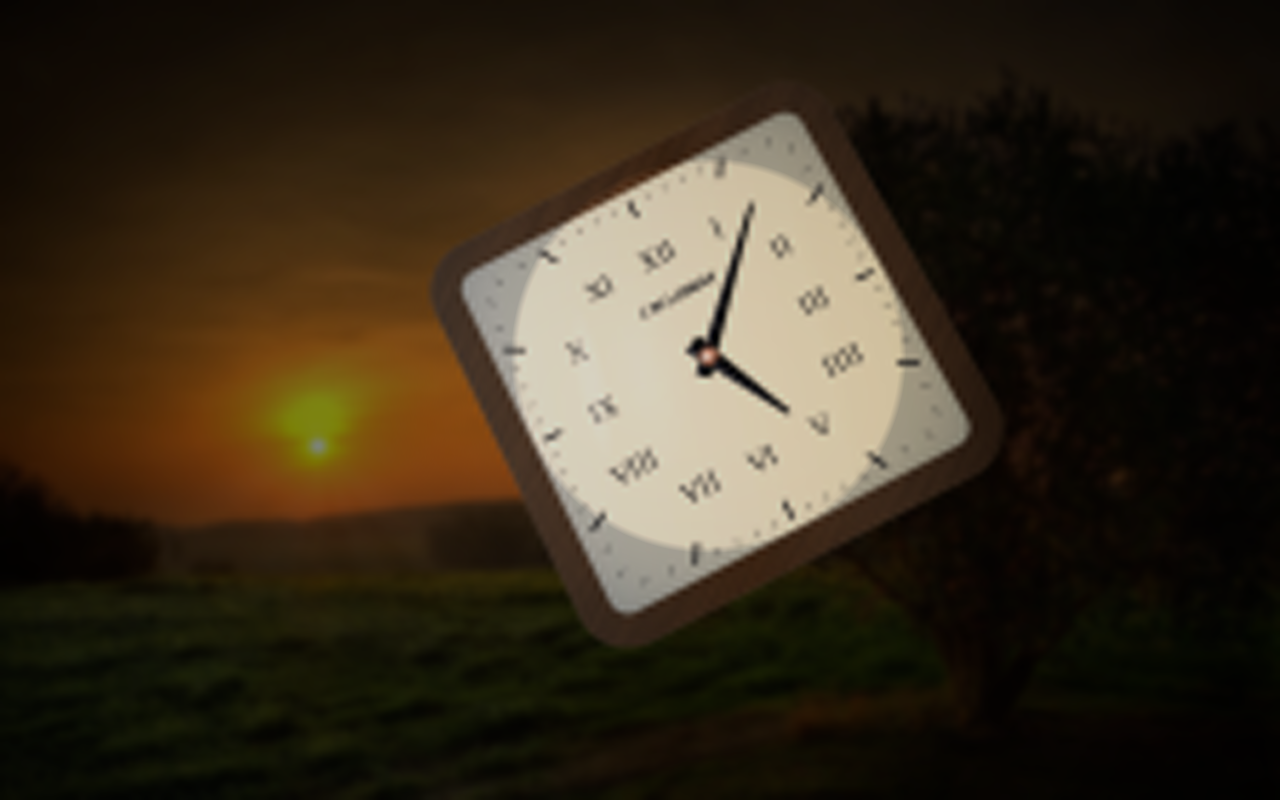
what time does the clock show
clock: 5:07
